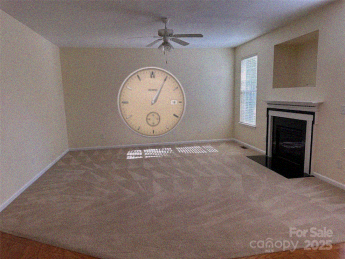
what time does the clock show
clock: 1:05
